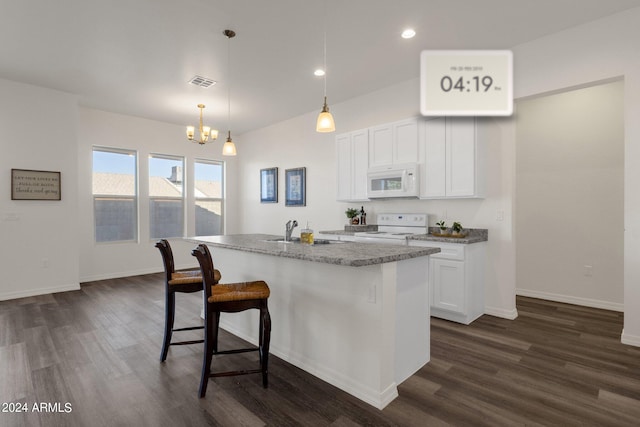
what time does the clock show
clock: 4:19
